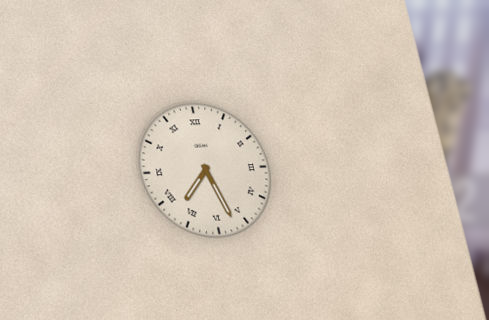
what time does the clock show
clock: 7:27
